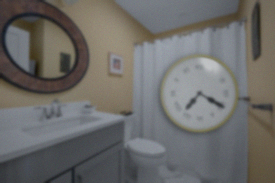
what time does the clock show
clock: 7:20
